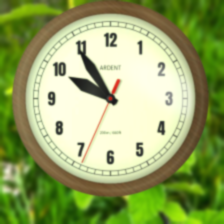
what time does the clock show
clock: 9:54:34
